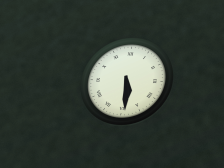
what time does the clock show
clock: 5:29
